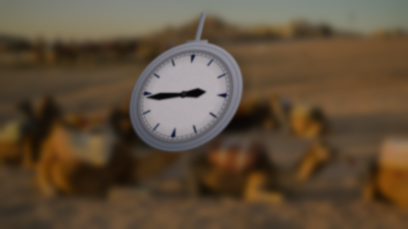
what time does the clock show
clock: 2:44
